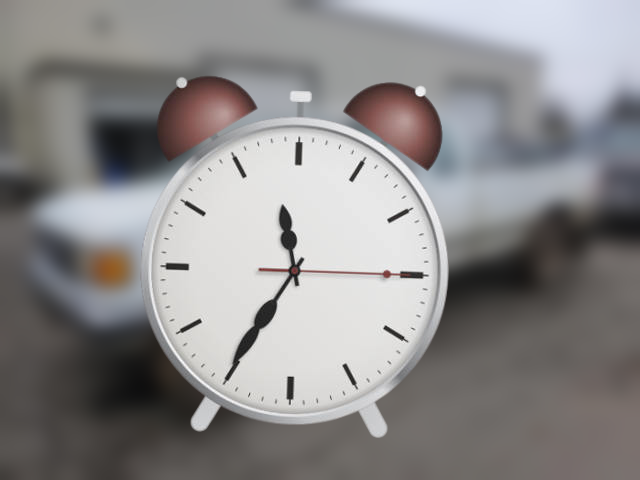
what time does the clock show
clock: 11:35:15
